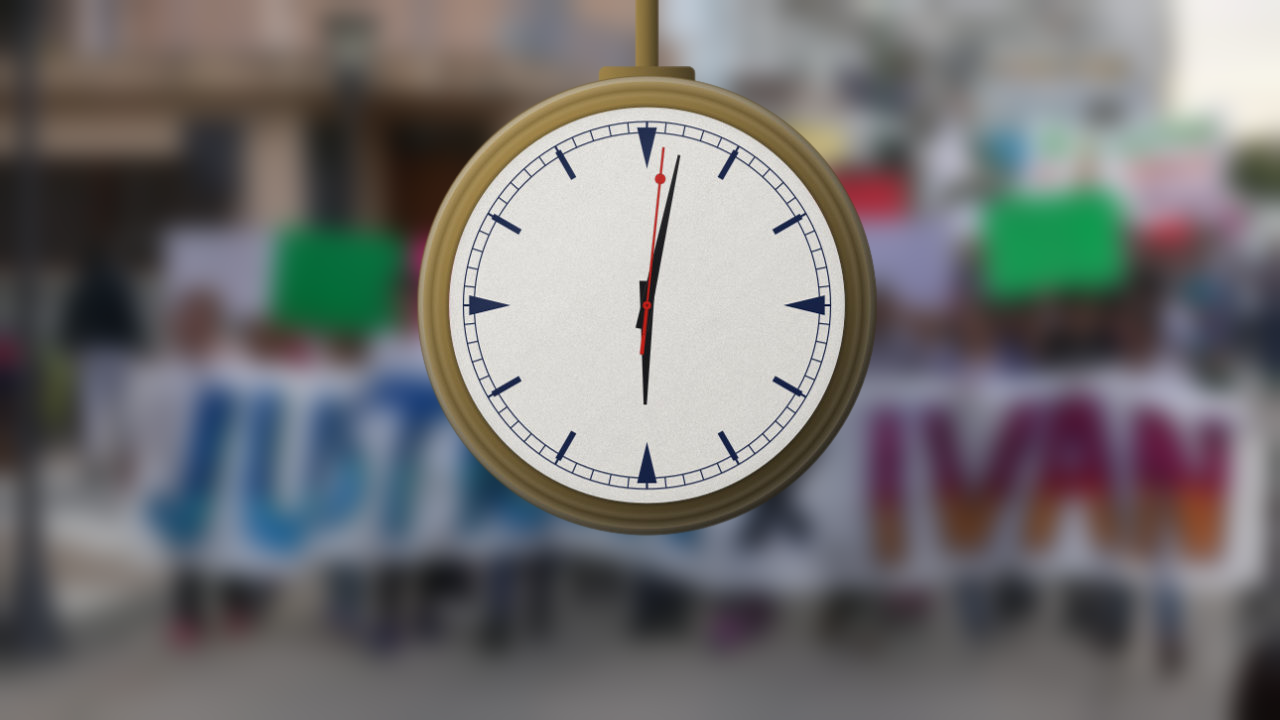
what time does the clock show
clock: 6:02:01
